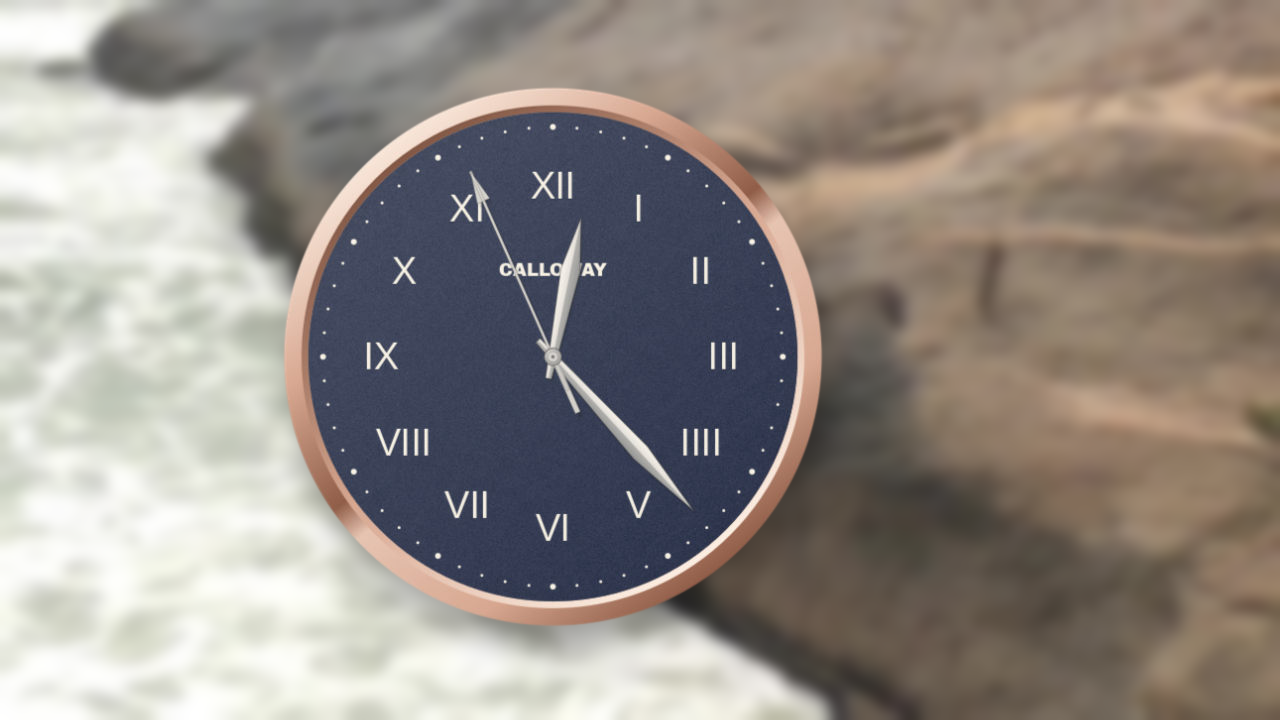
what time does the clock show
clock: 12:22:56
